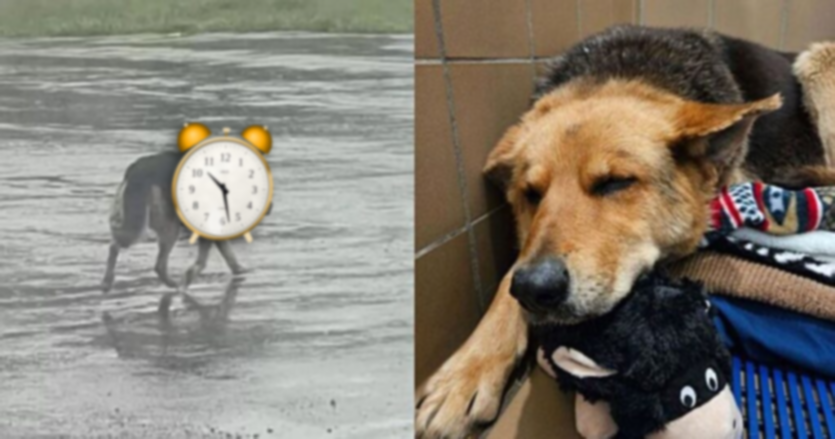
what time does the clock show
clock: 10:28
